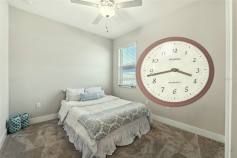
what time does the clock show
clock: 3:43
